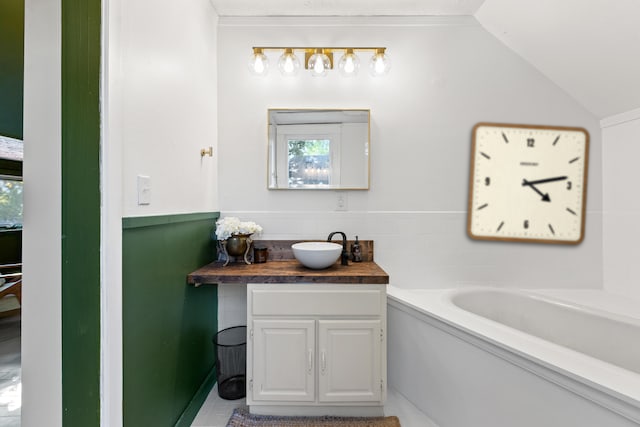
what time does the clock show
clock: 4:13
